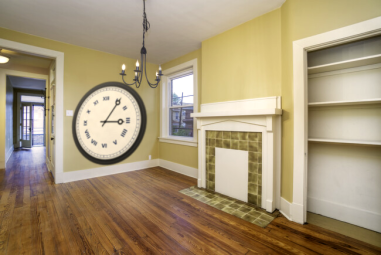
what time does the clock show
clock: 3:06
